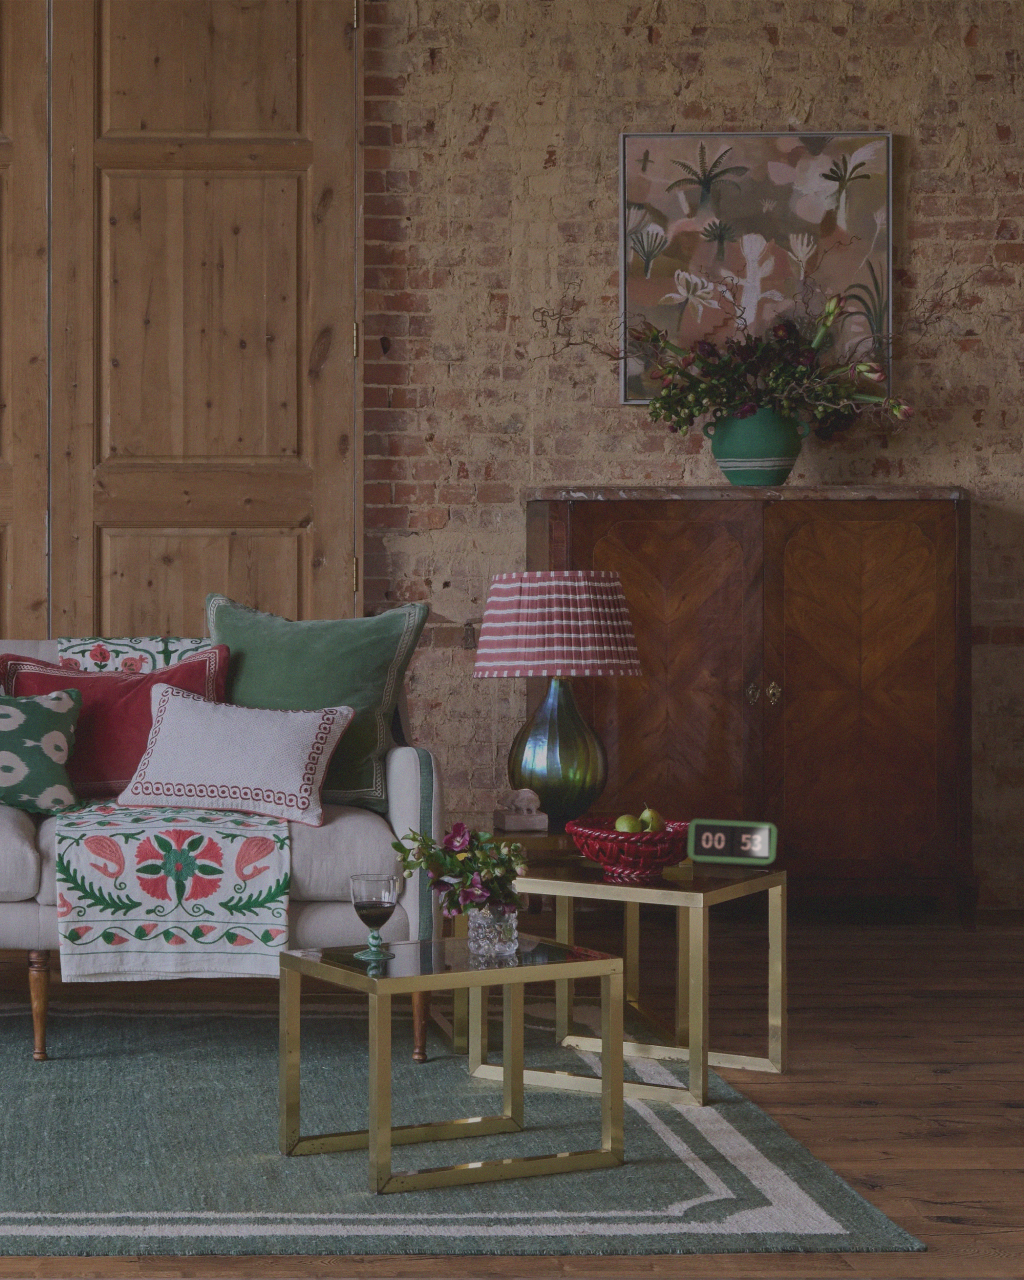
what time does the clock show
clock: 0:53
